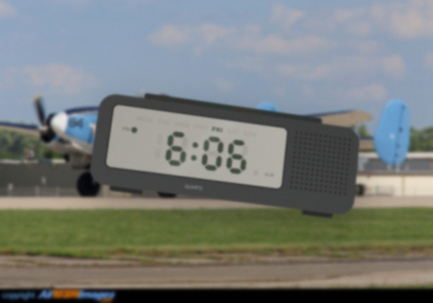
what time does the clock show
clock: 6:06
